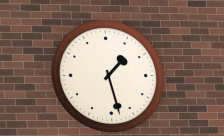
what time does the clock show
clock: 1:28
